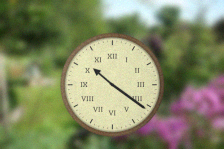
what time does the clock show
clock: 10:21
